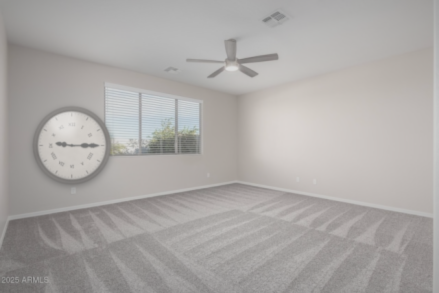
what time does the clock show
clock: 9:15
